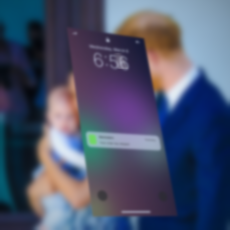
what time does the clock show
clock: 6:56
